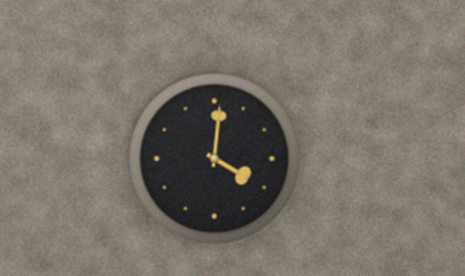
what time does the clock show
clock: 4:01
